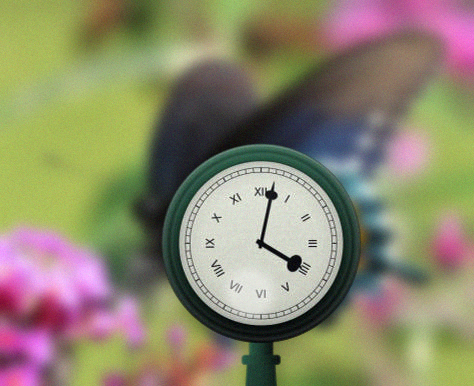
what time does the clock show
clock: 4:02
